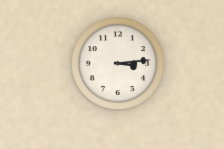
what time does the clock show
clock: 3:14
